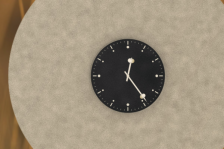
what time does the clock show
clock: 12:24
